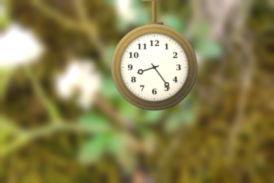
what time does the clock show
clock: 8:24
